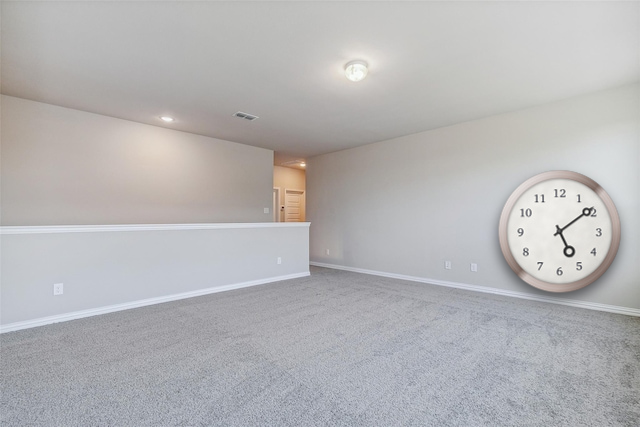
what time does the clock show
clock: 5:09
